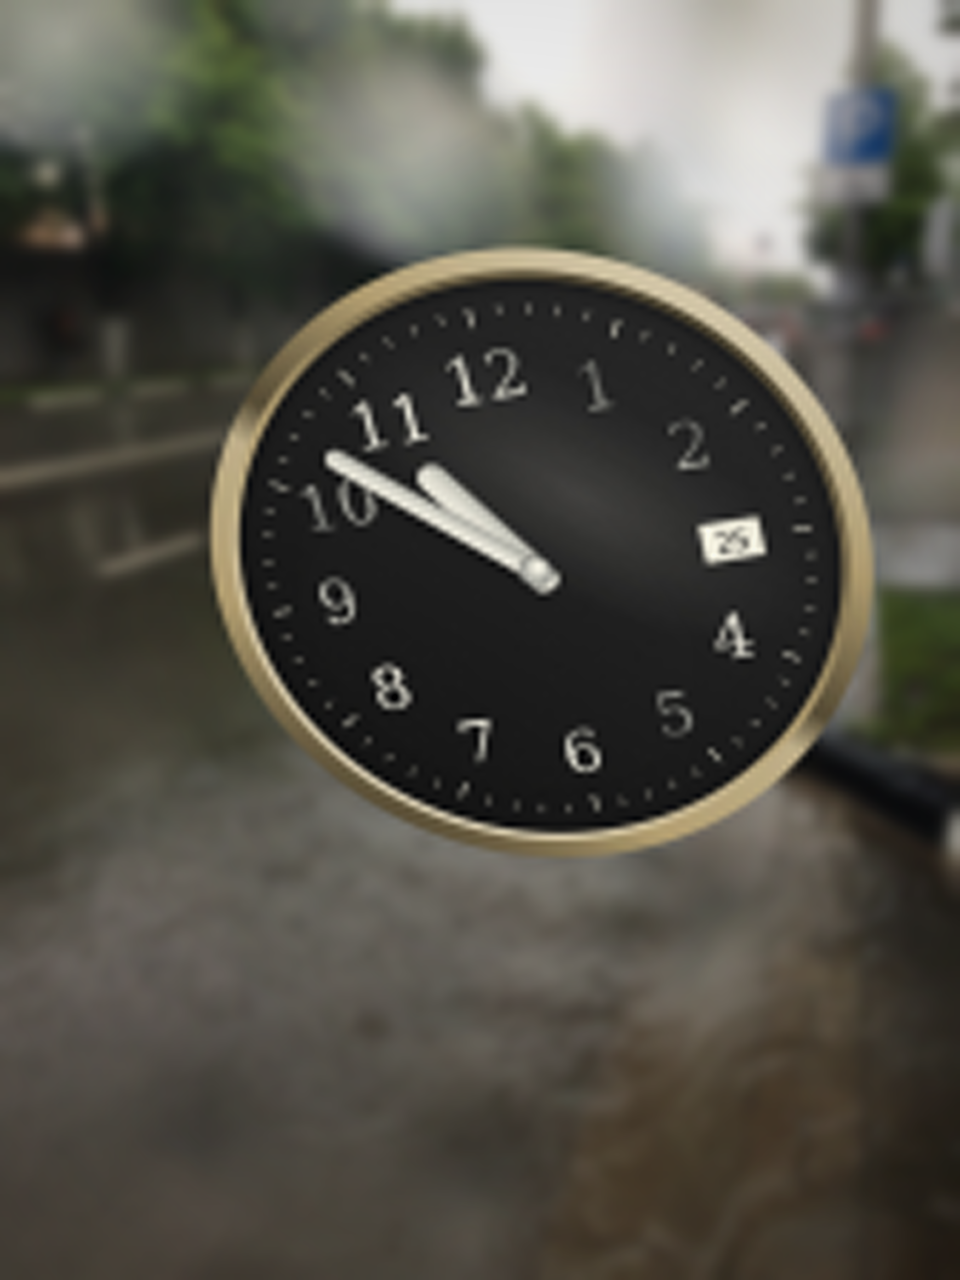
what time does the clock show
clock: 10:52
